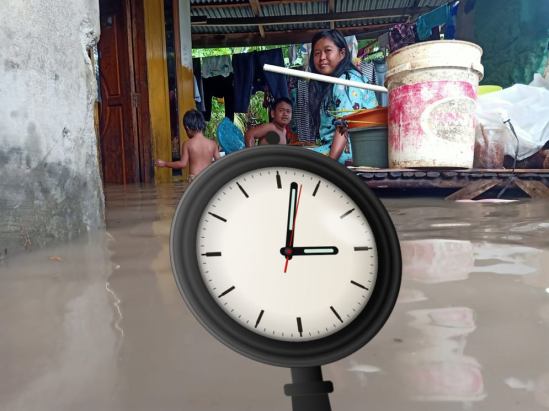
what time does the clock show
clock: 3:02:03
